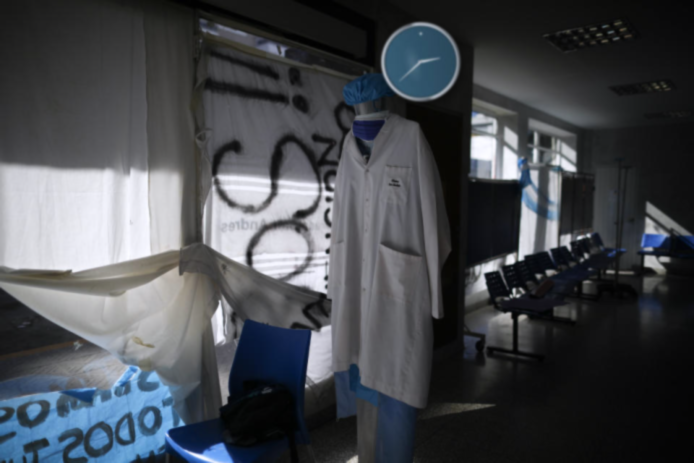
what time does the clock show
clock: 2:38
